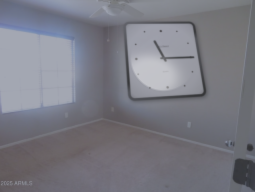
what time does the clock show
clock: 11:15
